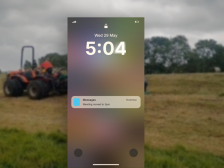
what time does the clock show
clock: 5:04
